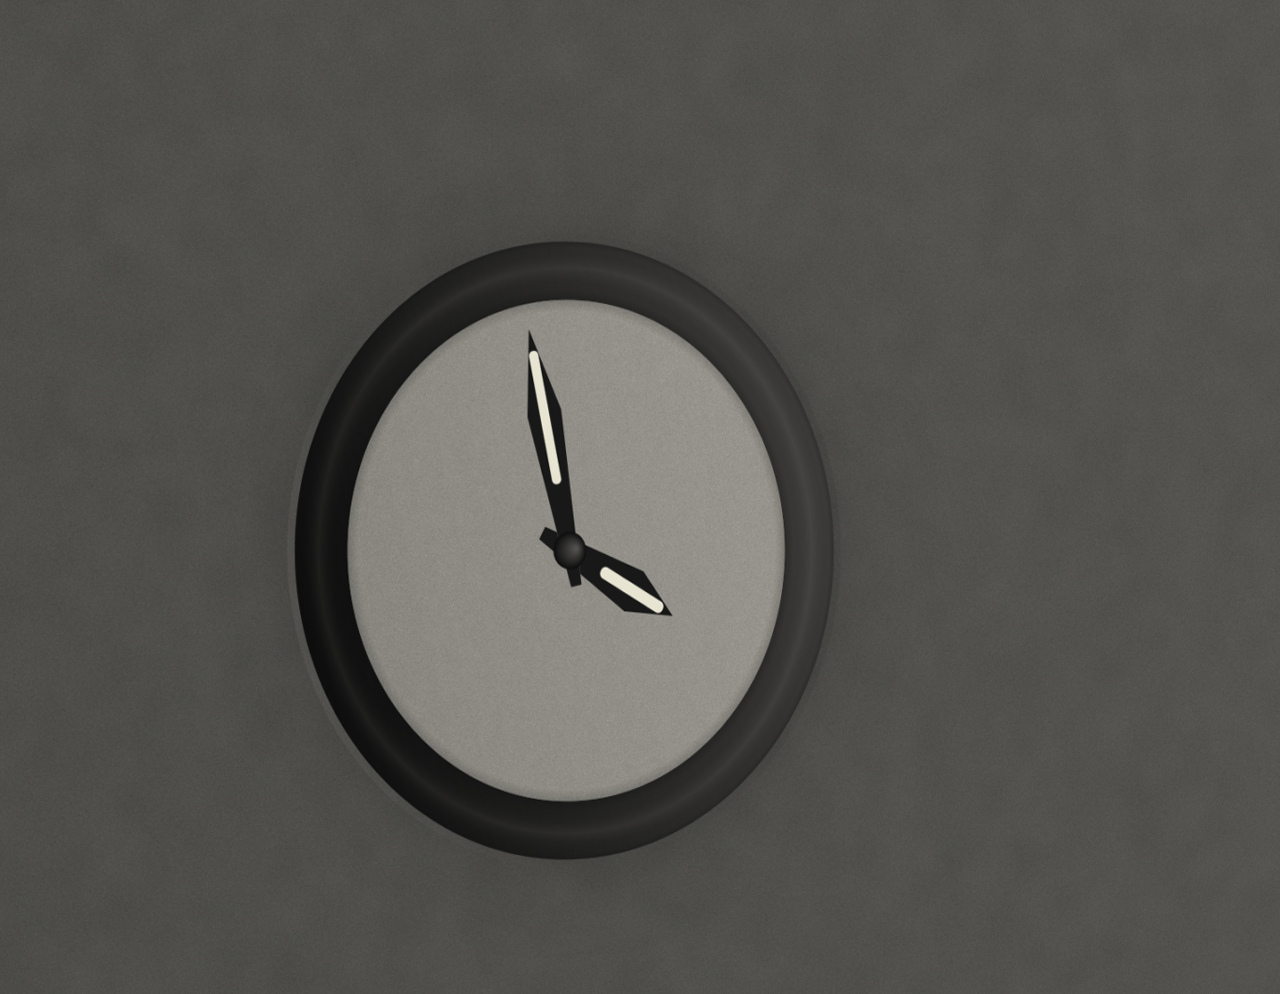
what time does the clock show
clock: 3:58
